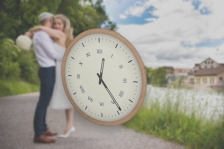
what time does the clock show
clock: 12:24
